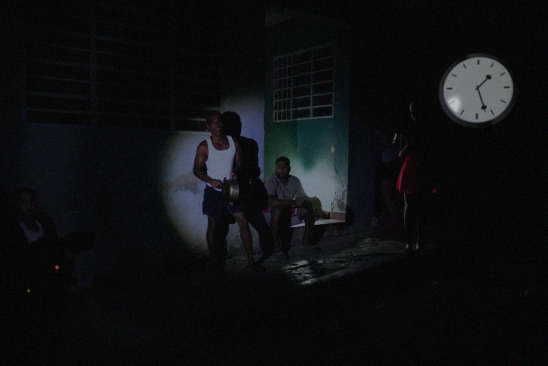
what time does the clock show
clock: 1:27
